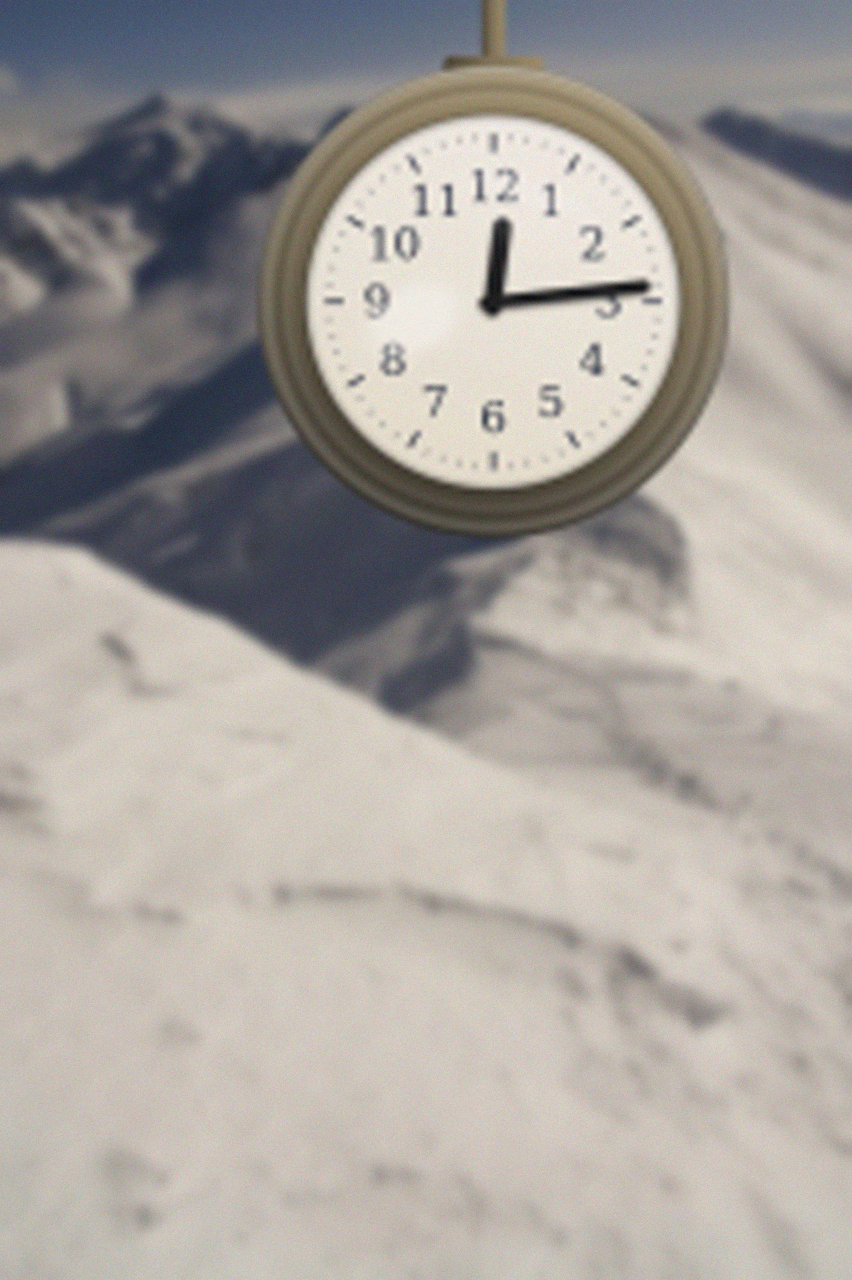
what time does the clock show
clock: 12:14
